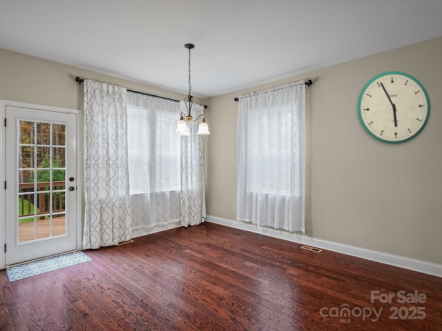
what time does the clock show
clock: 5:56
